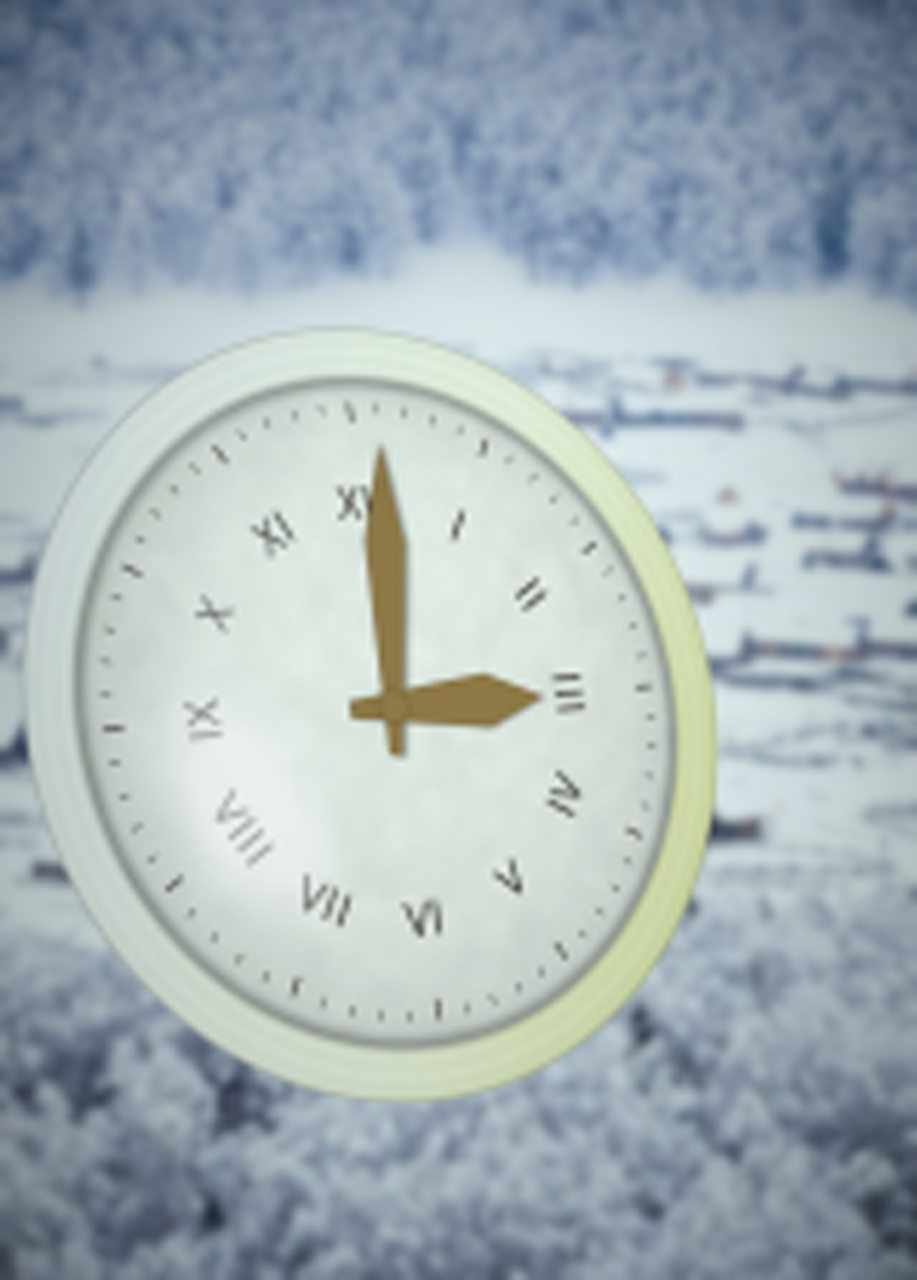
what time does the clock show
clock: 3:01
